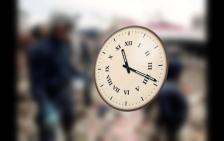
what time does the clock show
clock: 11:19
